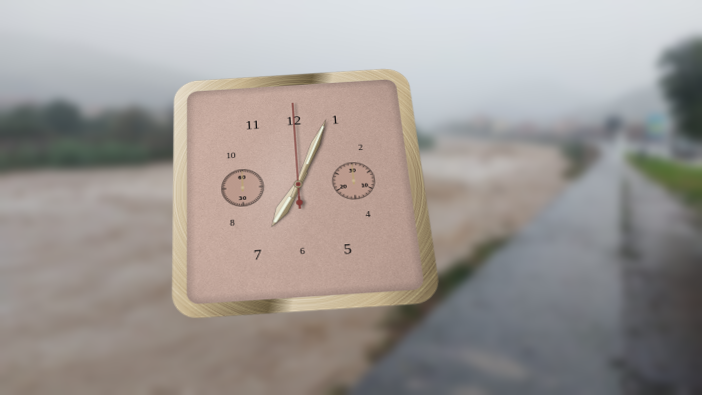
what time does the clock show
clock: 7:04
